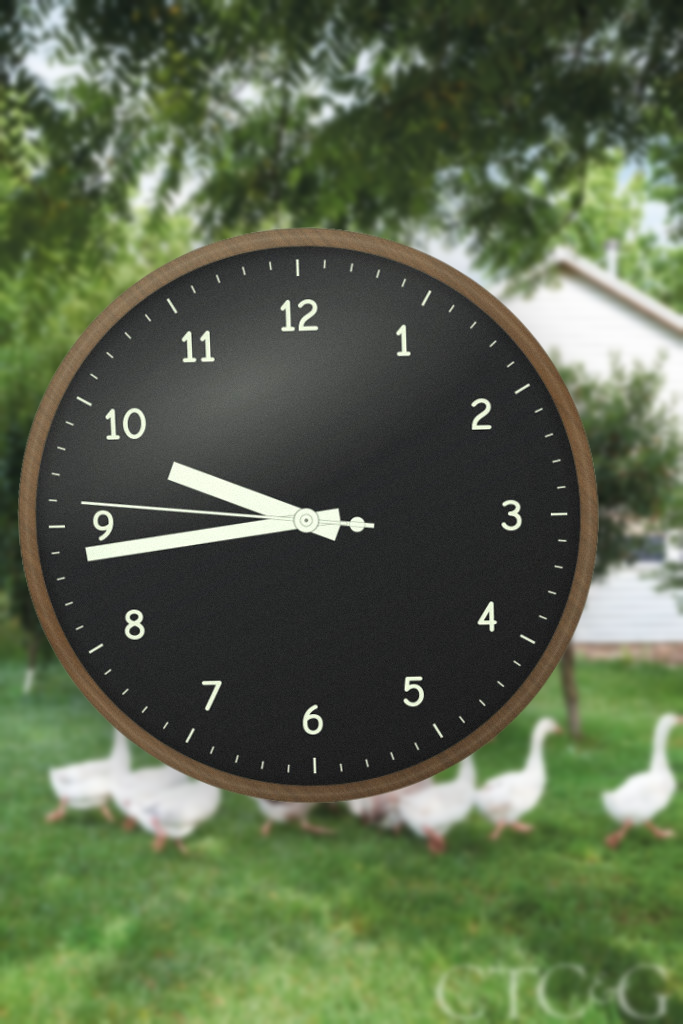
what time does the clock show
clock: 9:43:46
